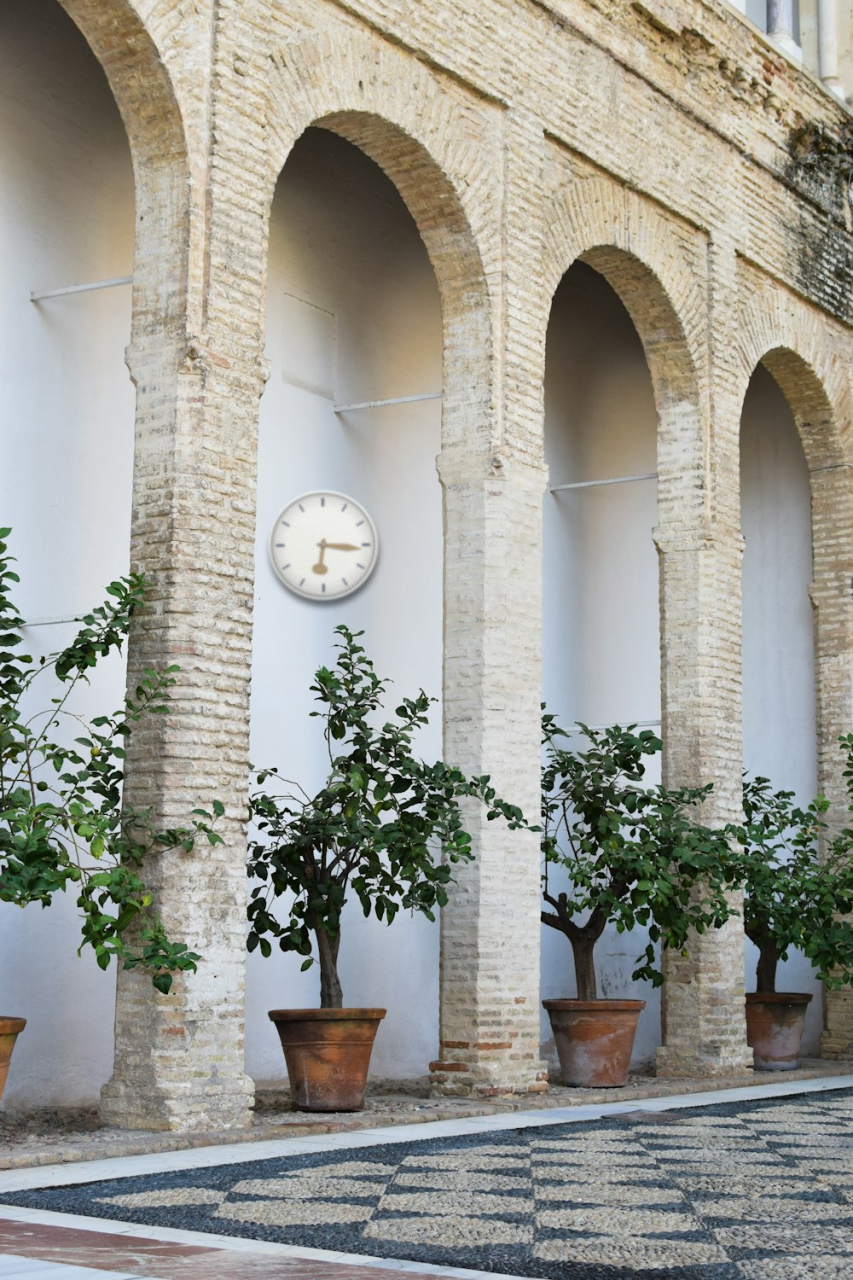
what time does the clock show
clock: 6:16
